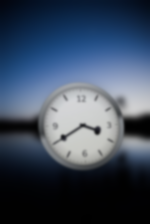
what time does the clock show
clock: 3:40
